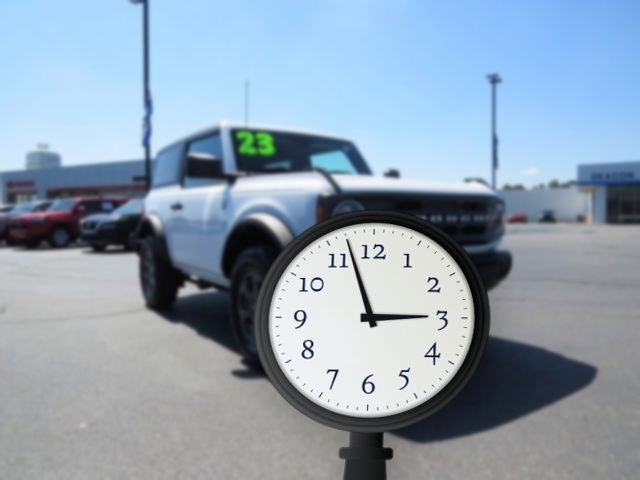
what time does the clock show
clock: 2:57
